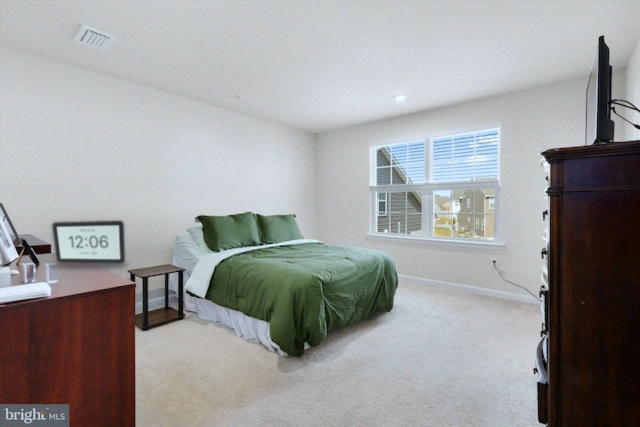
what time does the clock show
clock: 12:06
